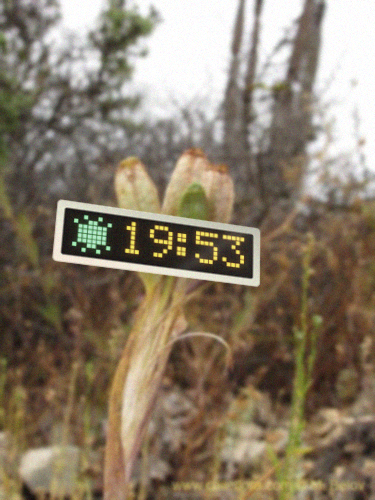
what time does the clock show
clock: 19:53
